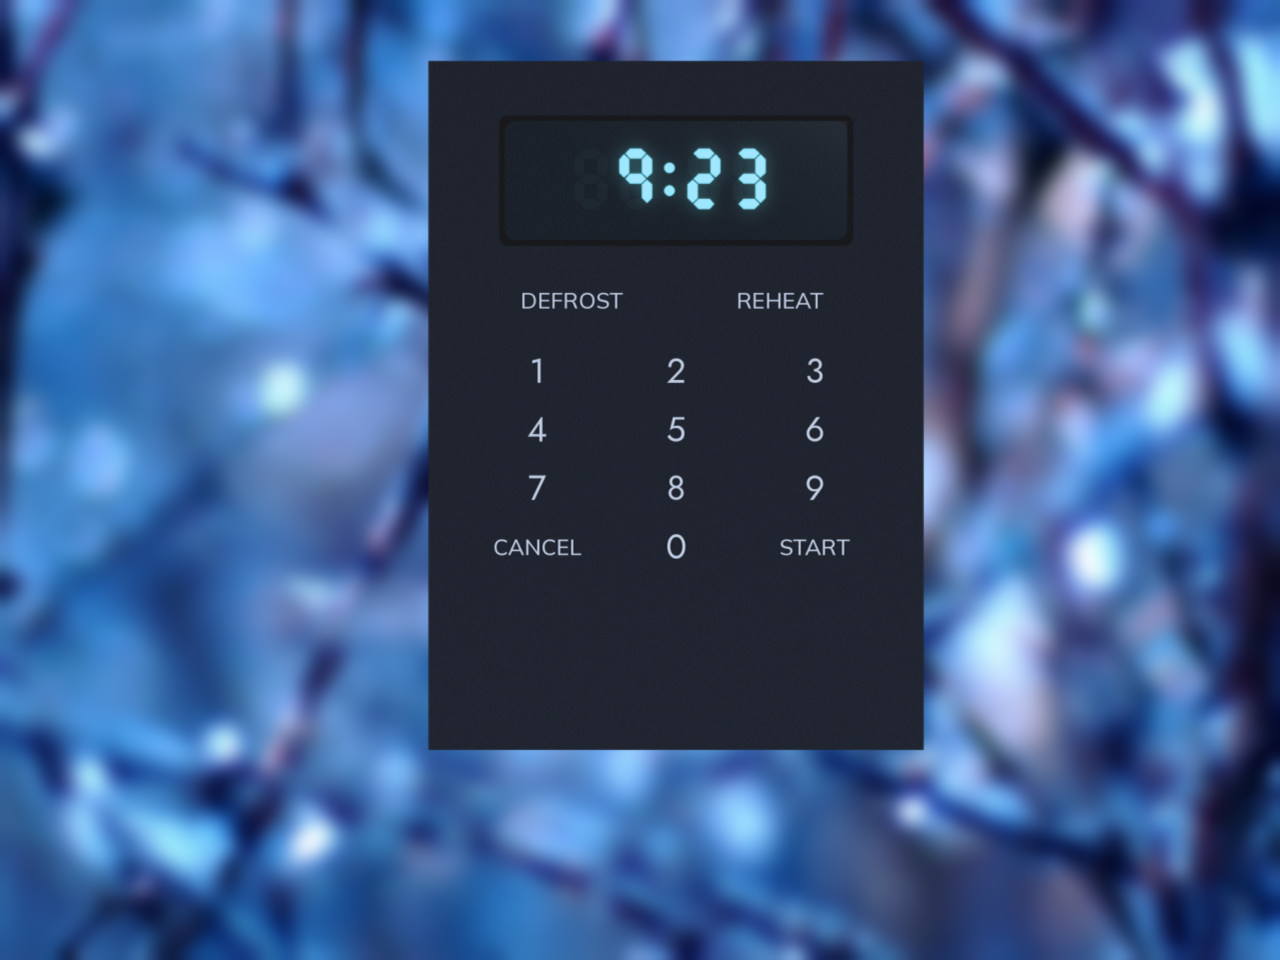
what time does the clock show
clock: 9:23
